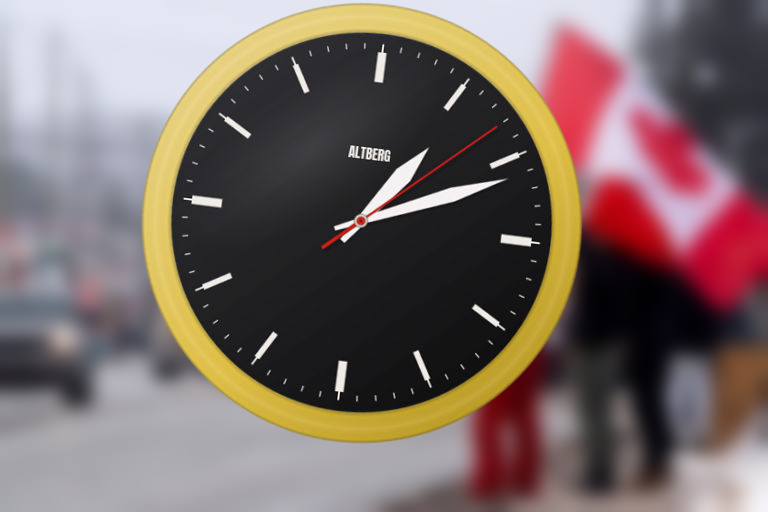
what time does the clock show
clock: 1:11:08
